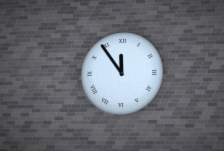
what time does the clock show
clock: 11:54
